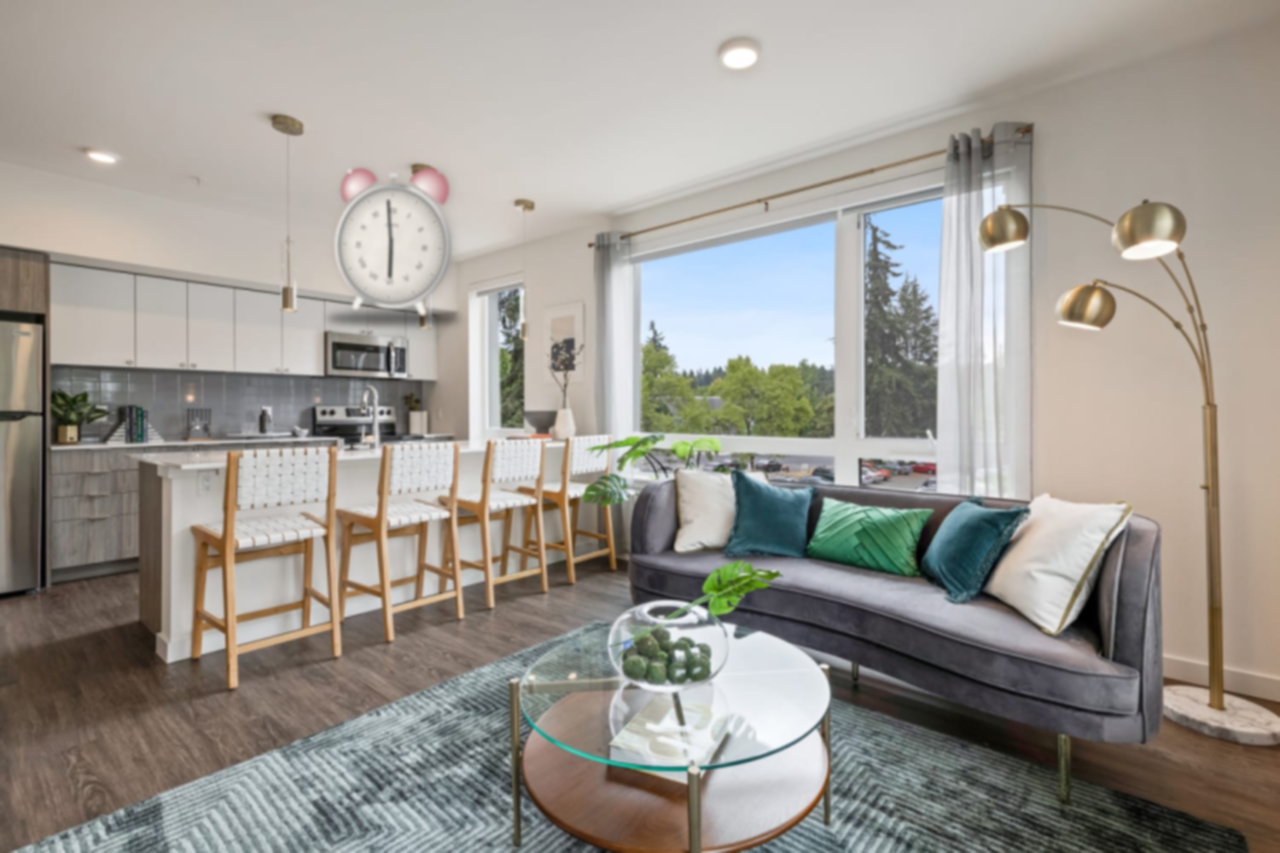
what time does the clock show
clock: 5:59
